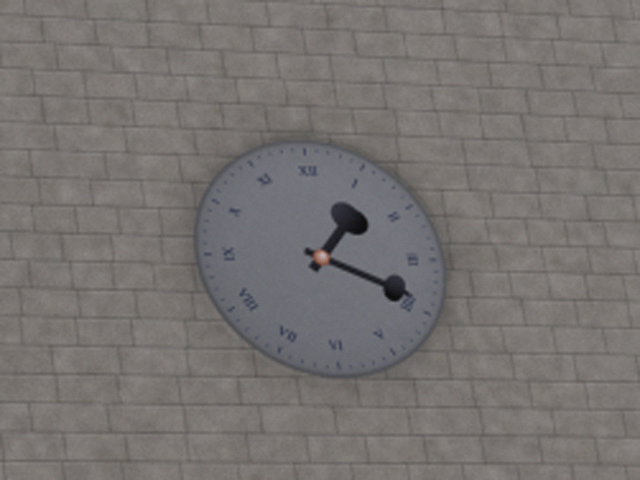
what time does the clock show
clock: 1:19
